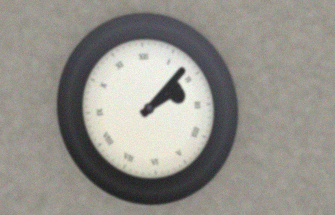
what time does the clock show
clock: 2:08
